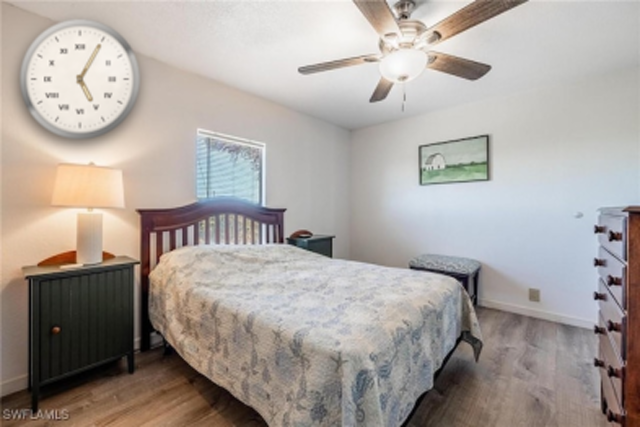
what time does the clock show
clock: 5:05
